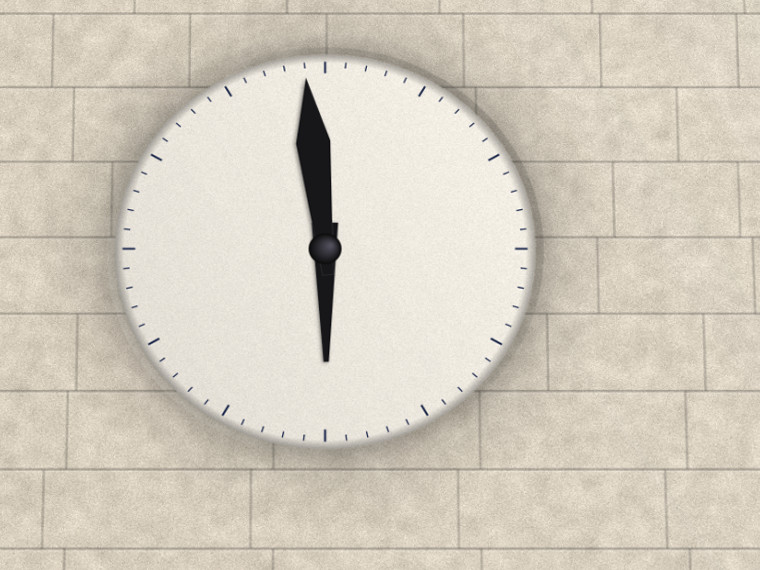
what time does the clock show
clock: 5:59
